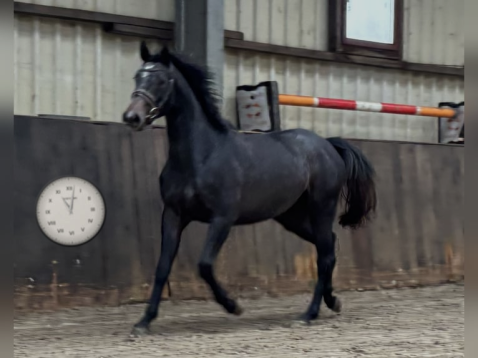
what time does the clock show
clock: 11:02
